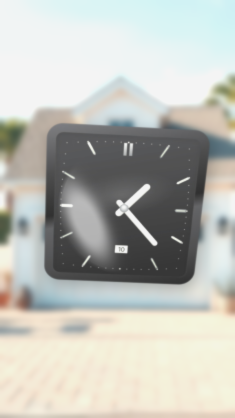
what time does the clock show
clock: 1:23
